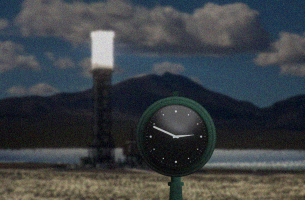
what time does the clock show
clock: 2:49
